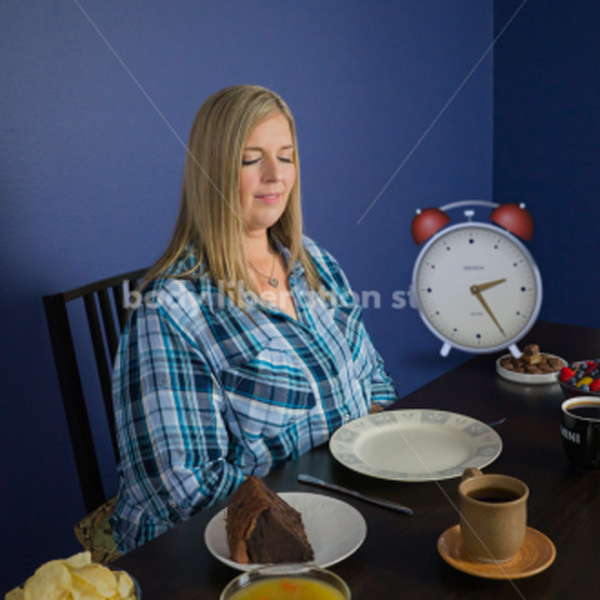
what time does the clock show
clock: 2:25
